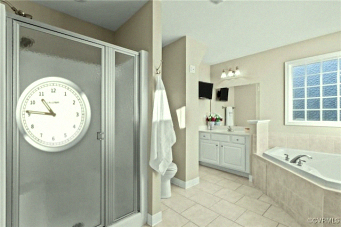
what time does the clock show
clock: 10:46
